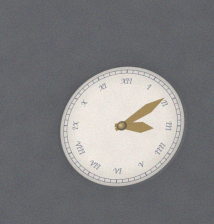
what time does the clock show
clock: 3:09
